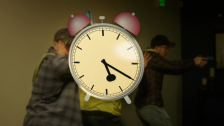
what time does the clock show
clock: 5:20
